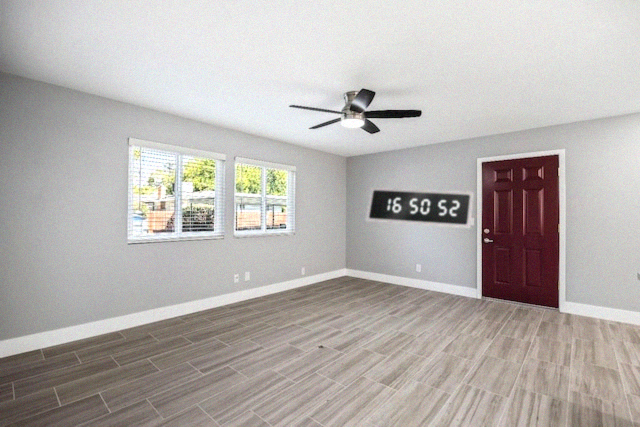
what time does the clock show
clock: 16:50:52
